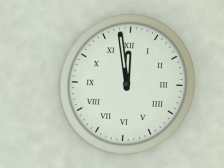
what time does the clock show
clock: 11:58
